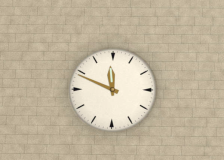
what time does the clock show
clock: 11:49
